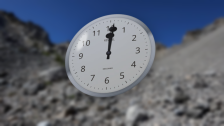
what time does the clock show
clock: 12:01
